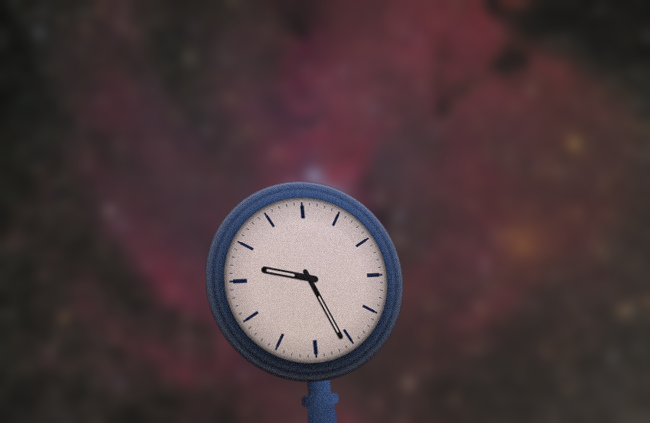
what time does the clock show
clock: 9:26
